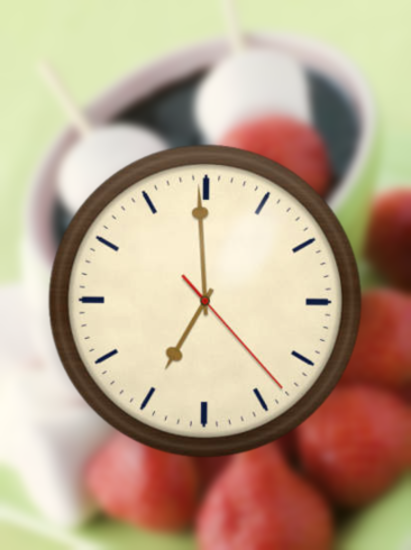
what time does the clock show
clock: 6:59:23
